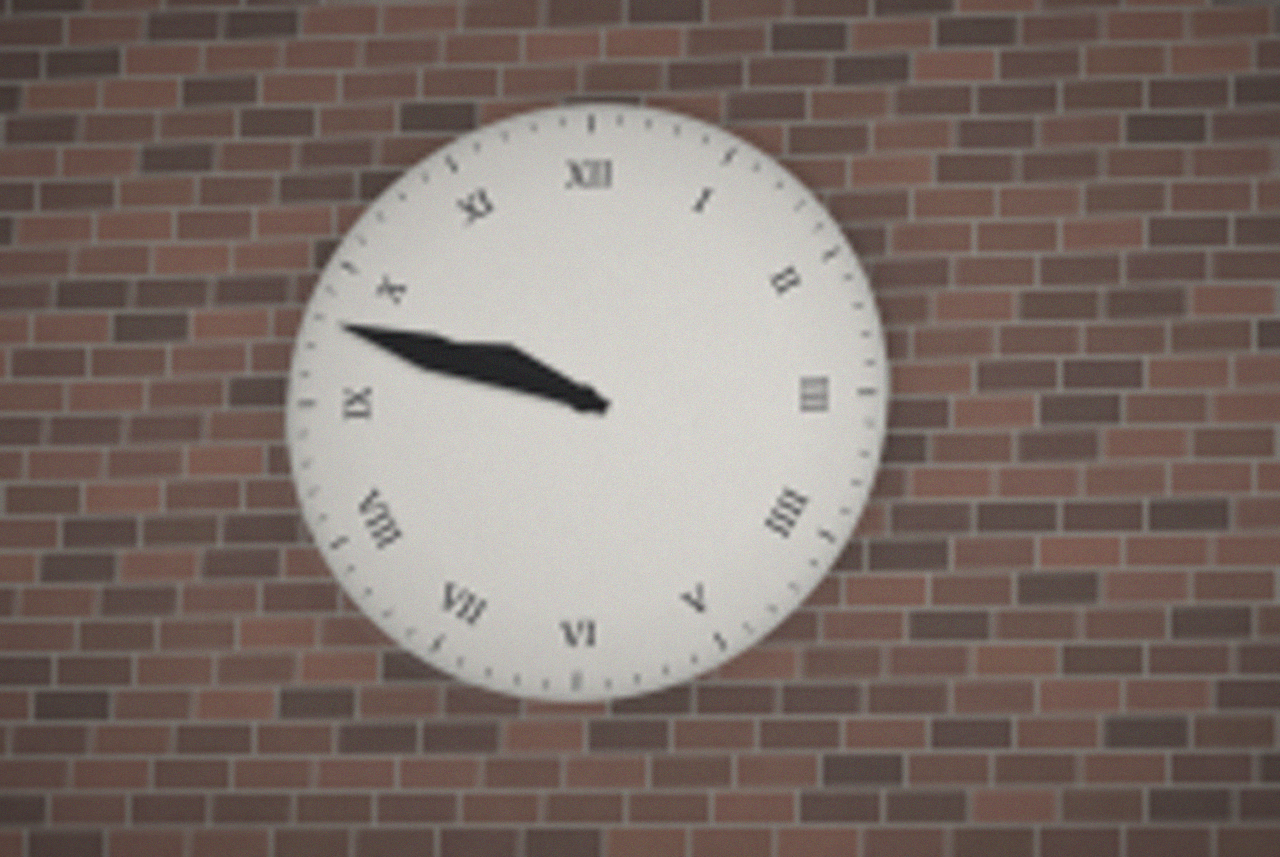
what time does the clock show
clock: 9:48
